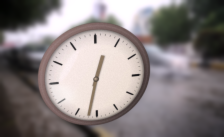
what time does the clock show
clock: 12:32
